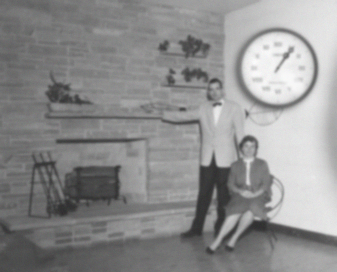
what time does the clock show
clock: 1:06
